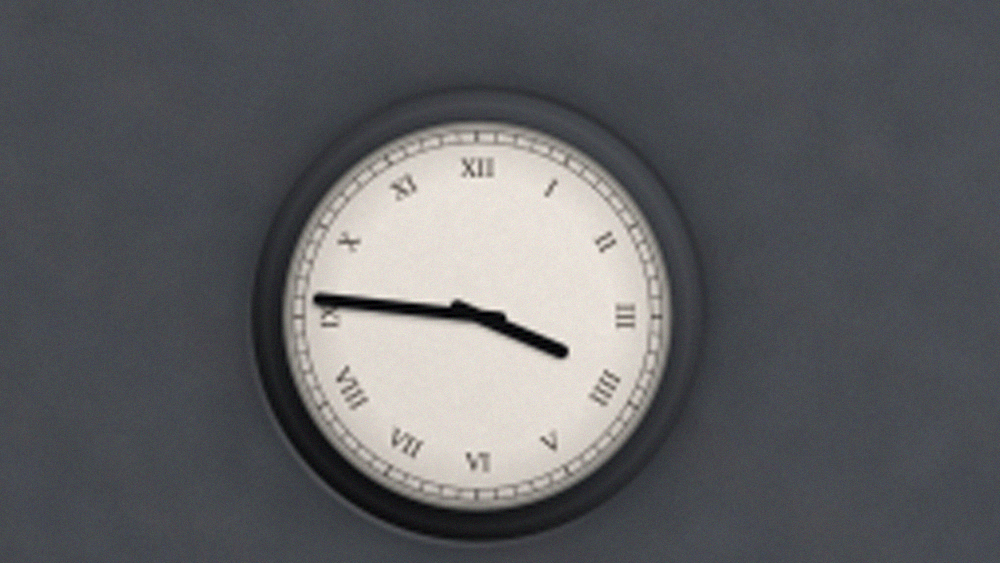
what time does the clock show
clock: 3:46
